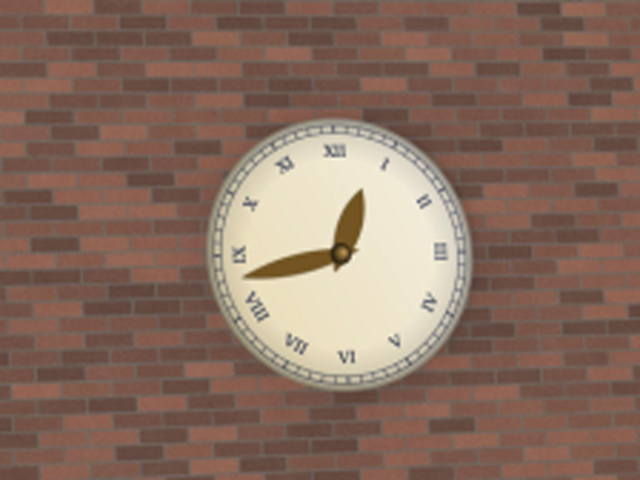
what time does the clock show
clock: 12:43
